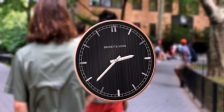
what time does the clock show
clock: 2:38
